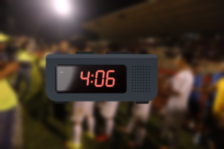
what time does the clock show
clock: 4:06
